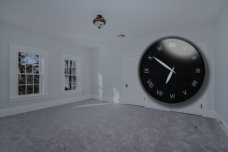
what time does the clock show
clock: 6:51
